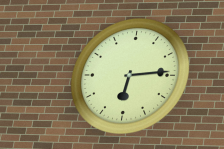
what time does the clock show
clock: 6:14
